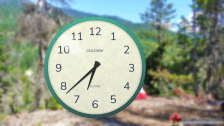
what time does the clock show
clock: 6:38
